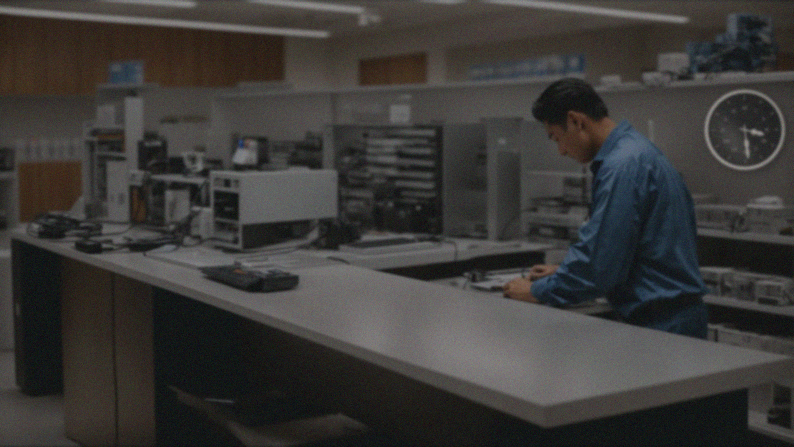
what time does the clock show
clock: 3:29
